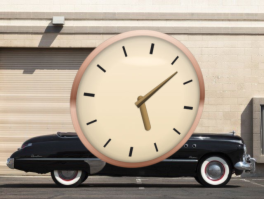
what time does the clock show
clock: 5:07
